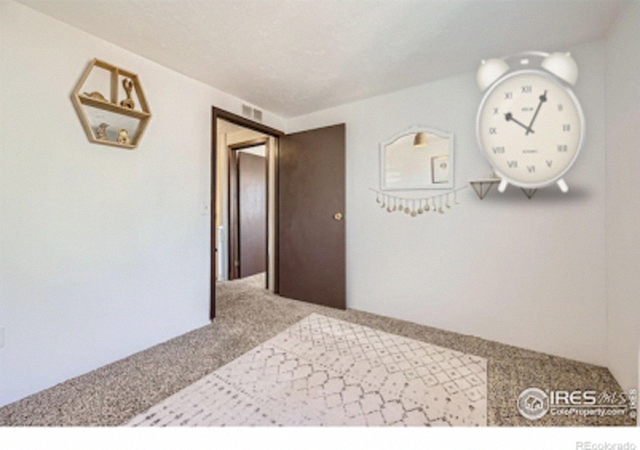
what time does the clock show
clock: 10:05
